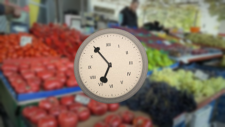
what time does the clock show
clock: 6:54
